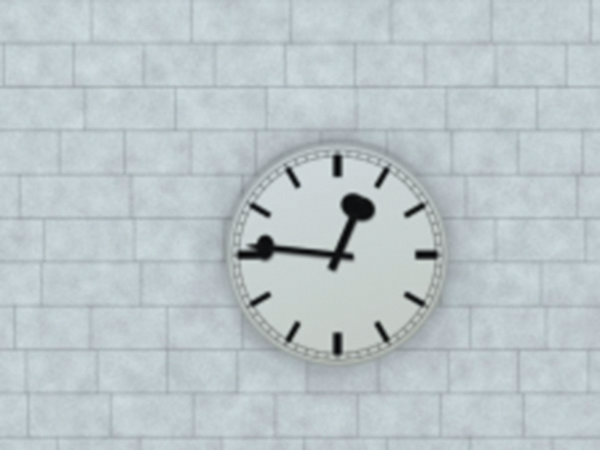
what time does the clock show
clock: 12:46
